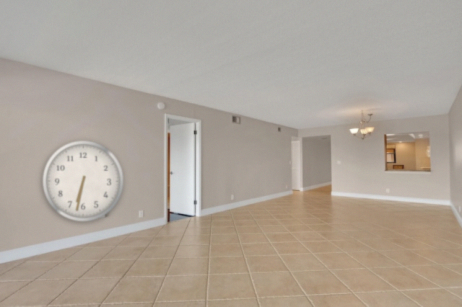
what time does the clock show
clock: 6:32
